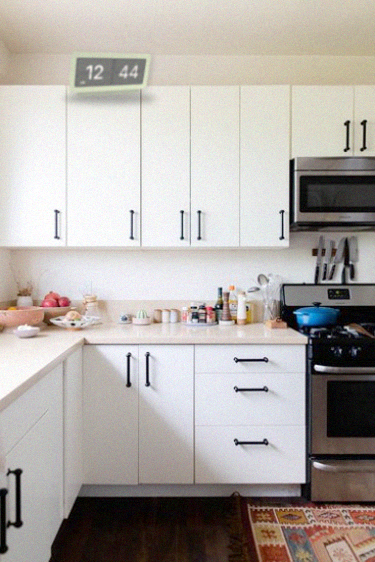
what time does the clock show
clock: 12:44
